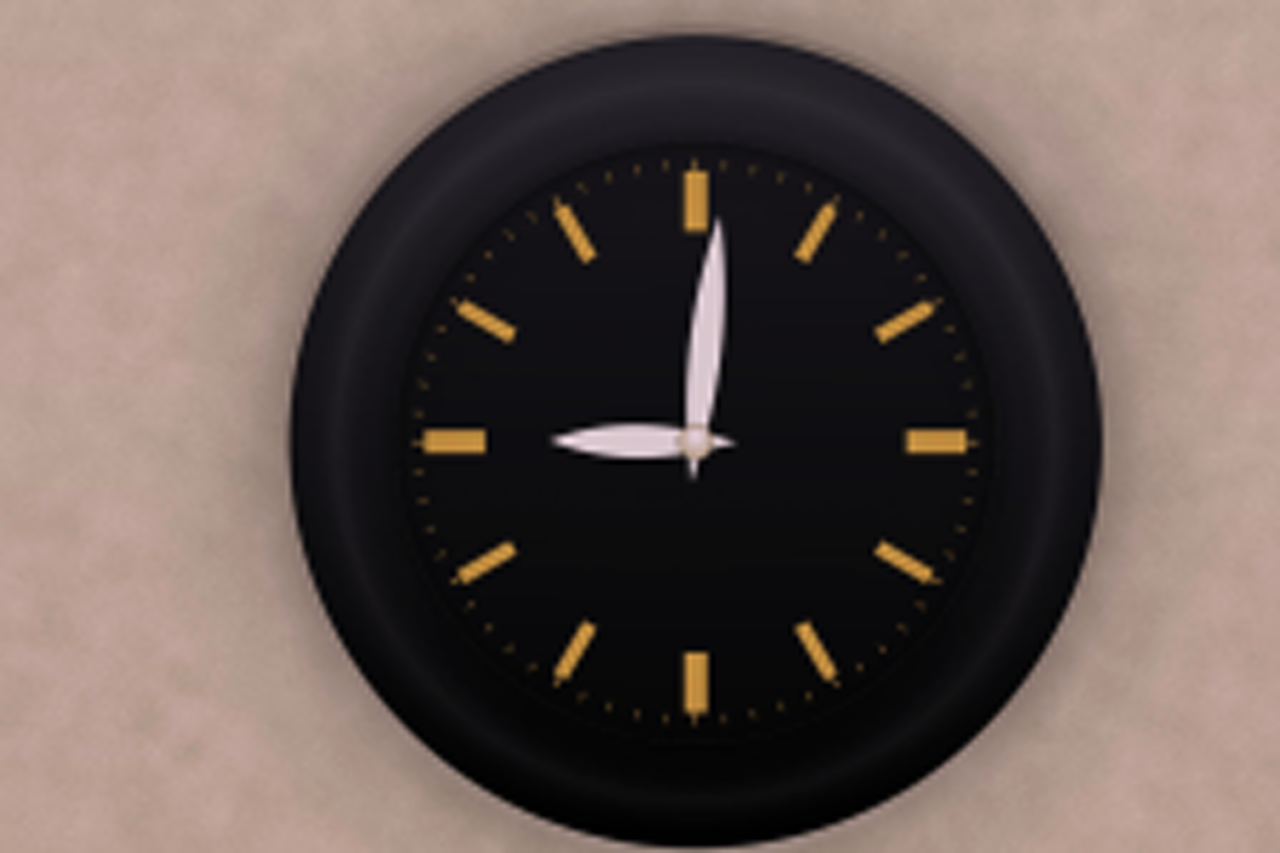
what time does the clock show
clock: 9:01
